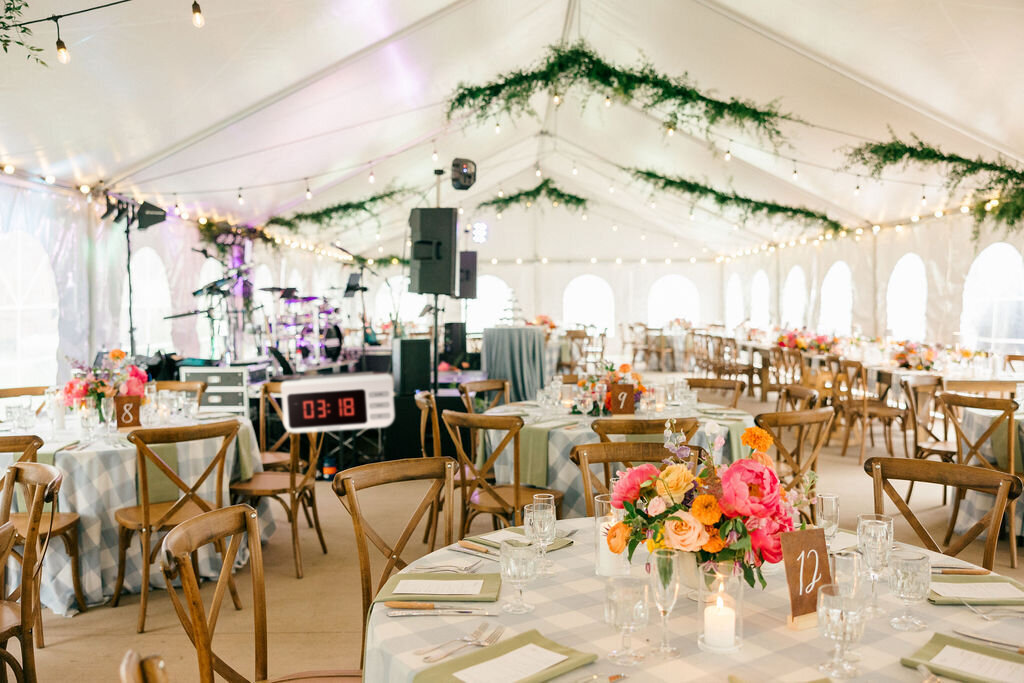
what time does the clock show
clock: 3:18
